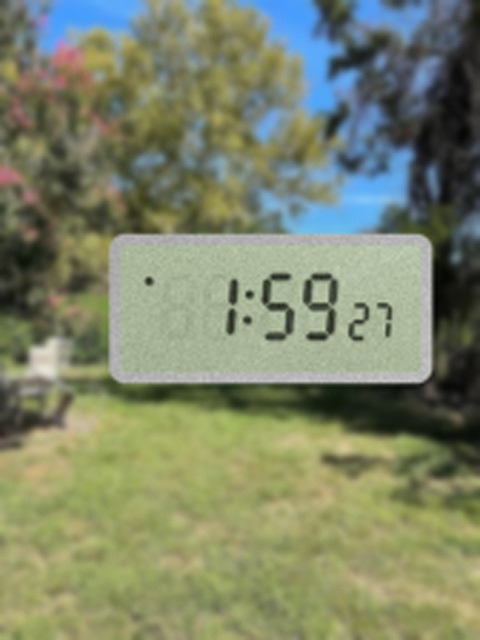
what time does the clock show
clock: 1:59:27
